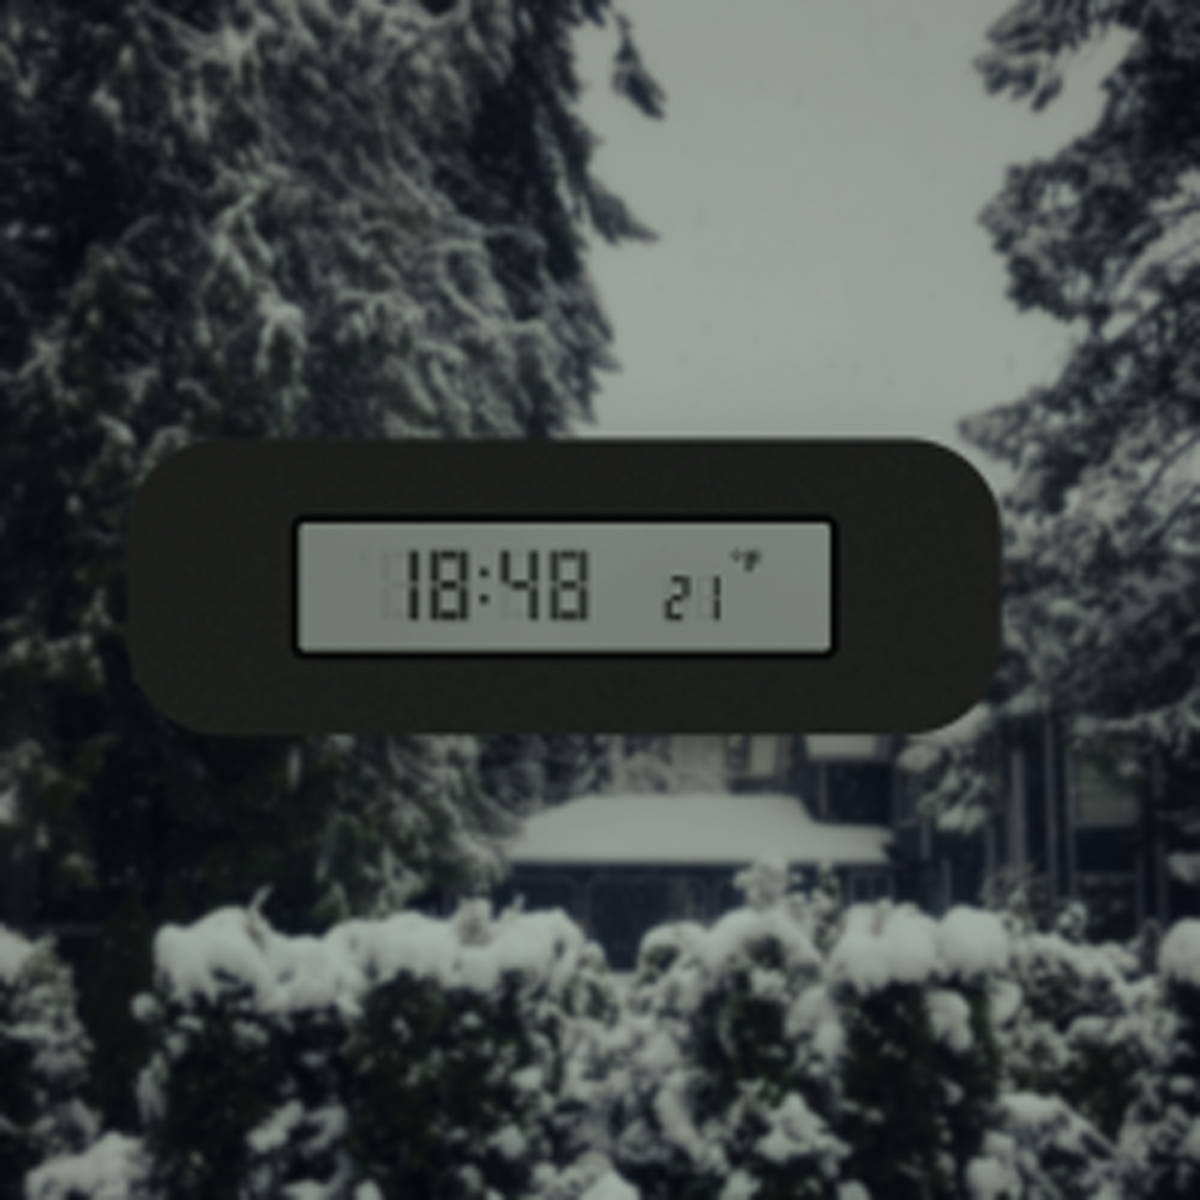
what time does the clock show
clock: 18:48
